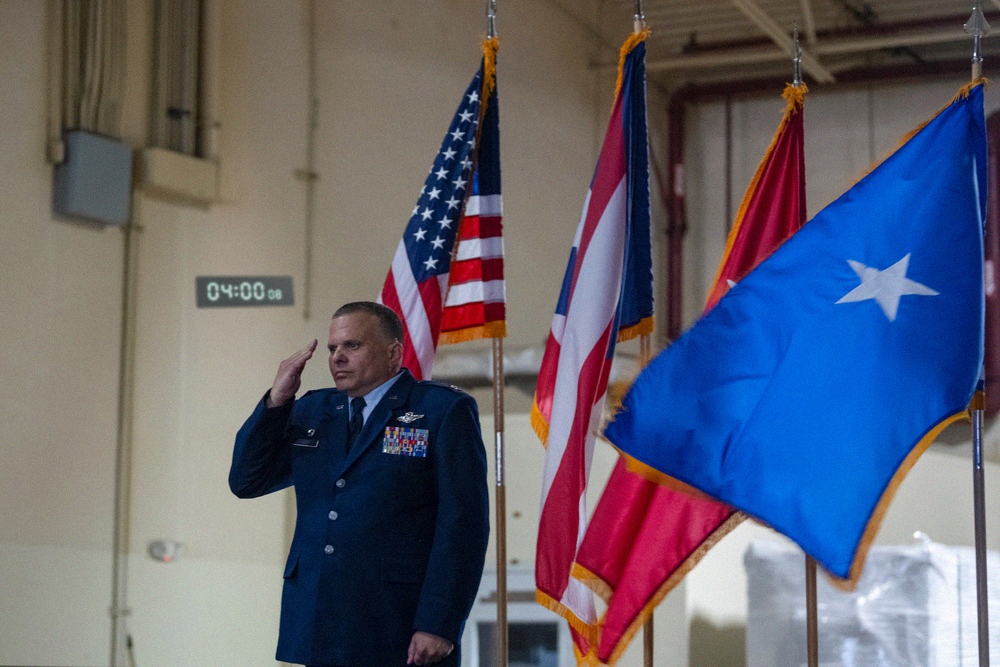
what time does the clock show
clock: 4:00
